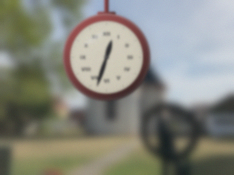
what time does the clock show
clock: 12:33
